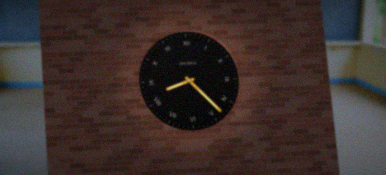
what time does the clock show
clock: 8:23
